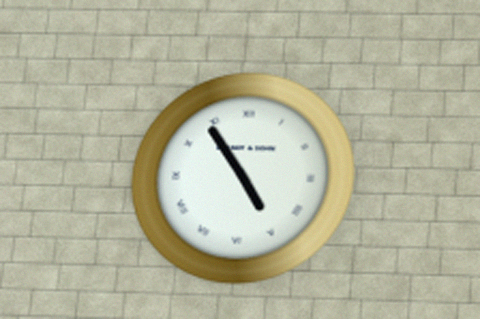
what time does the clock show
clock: 4:54
